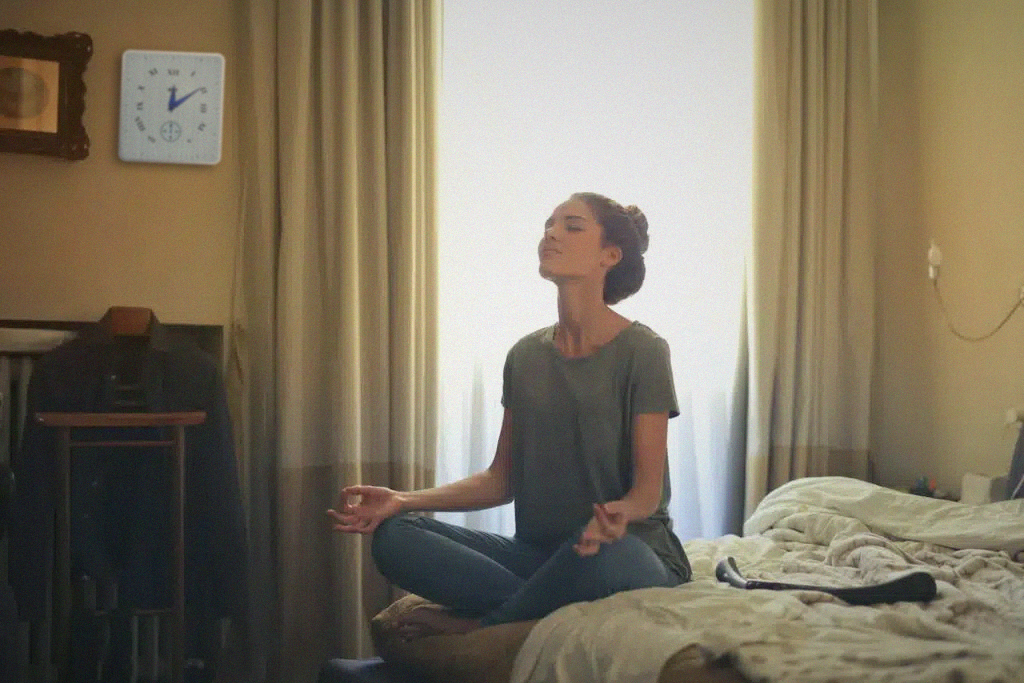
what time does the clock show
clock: 12:09
